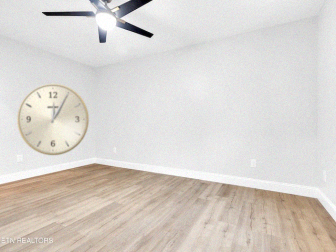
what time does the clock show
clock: 12:05
